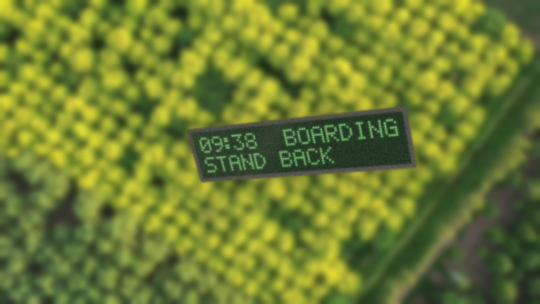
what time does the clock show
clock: 9:38
